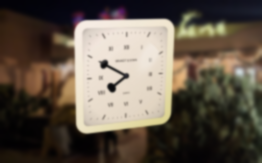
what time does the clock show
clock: 7:50
